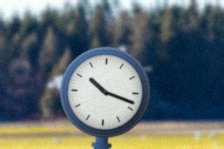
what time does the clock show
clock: 10:18
